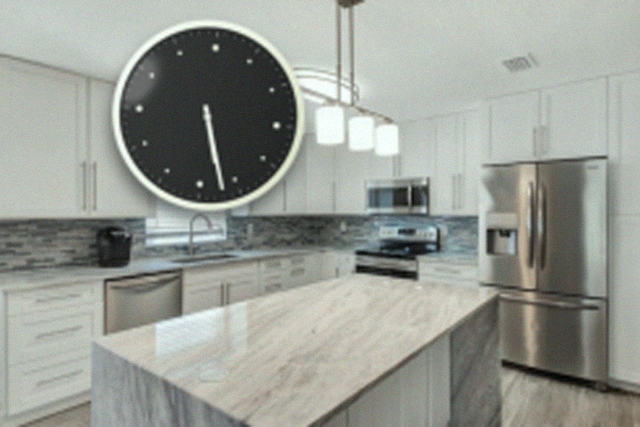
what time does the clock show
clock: 5:27
